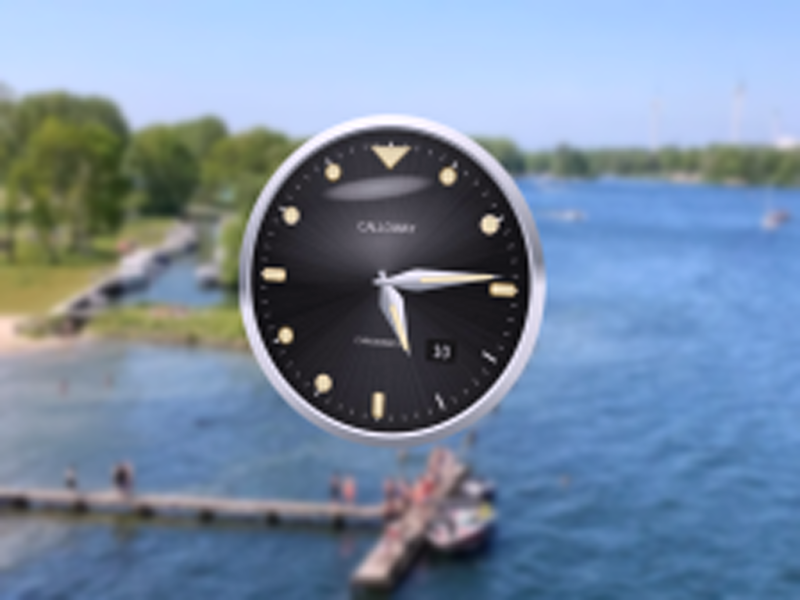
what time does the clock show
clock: 5:14
